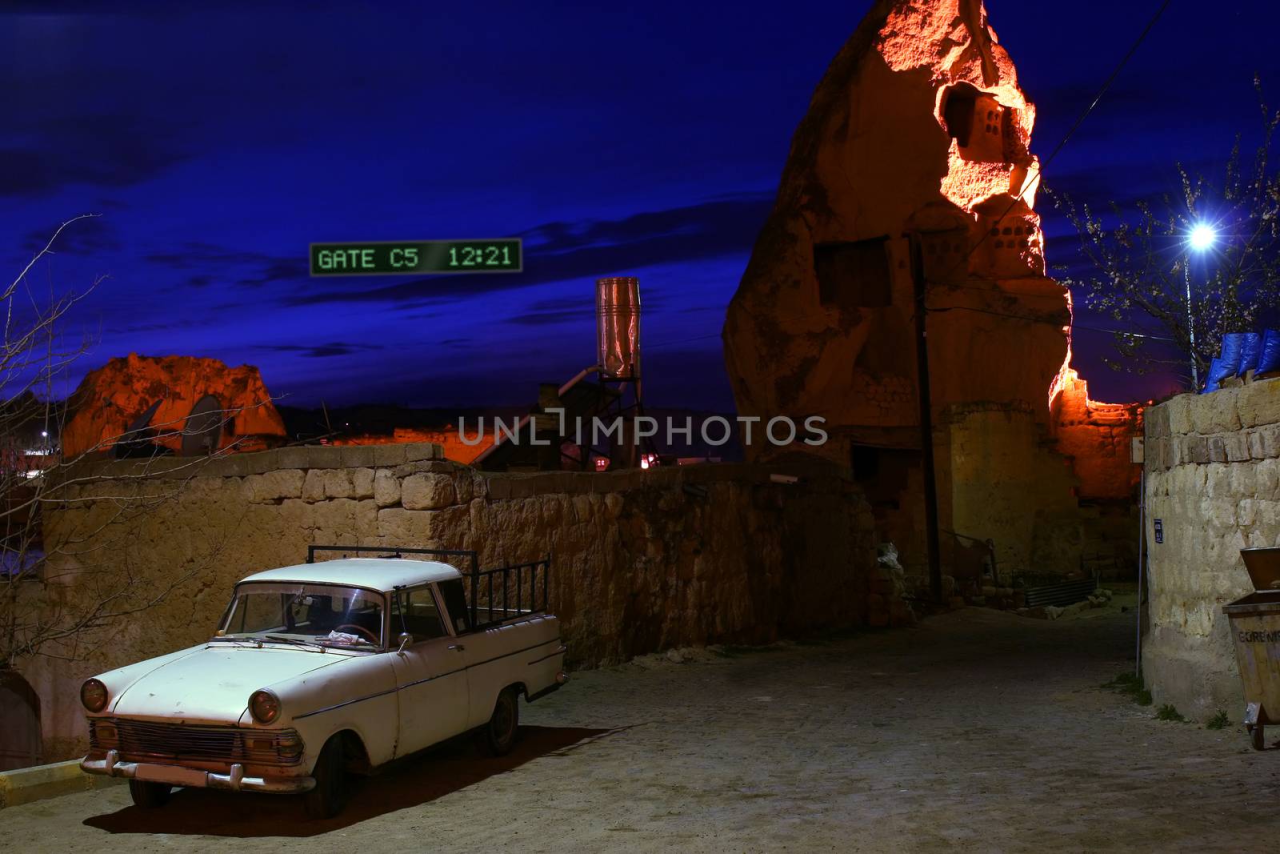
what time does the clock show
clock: 12:21
